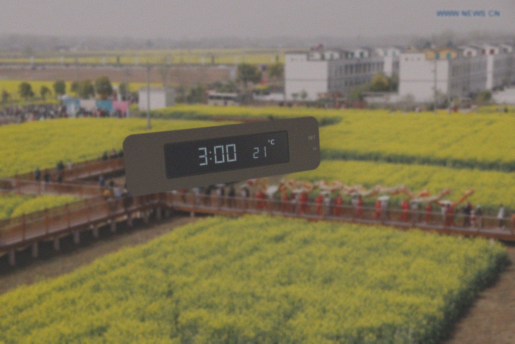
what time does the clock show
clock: 3:00
